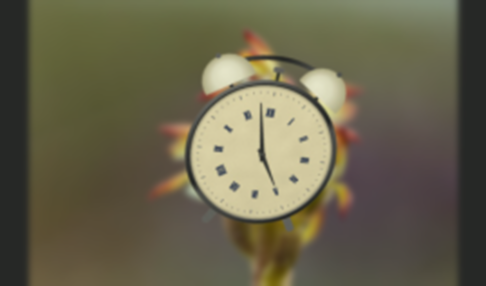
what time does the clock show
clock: 4:58
